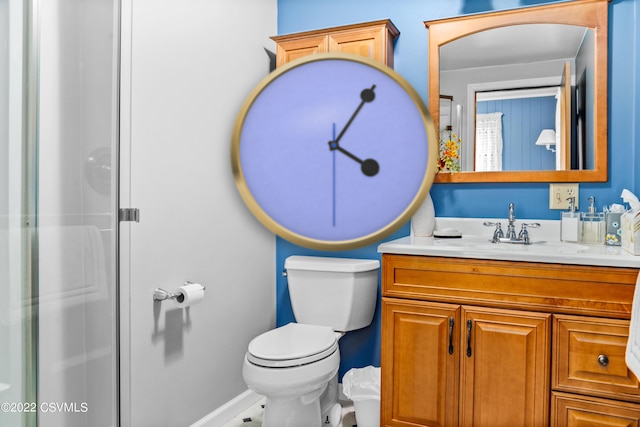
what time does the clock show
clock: 4:05:30
